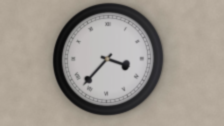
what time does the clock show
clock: 3:37
